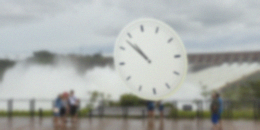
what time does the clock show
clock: 10:53
